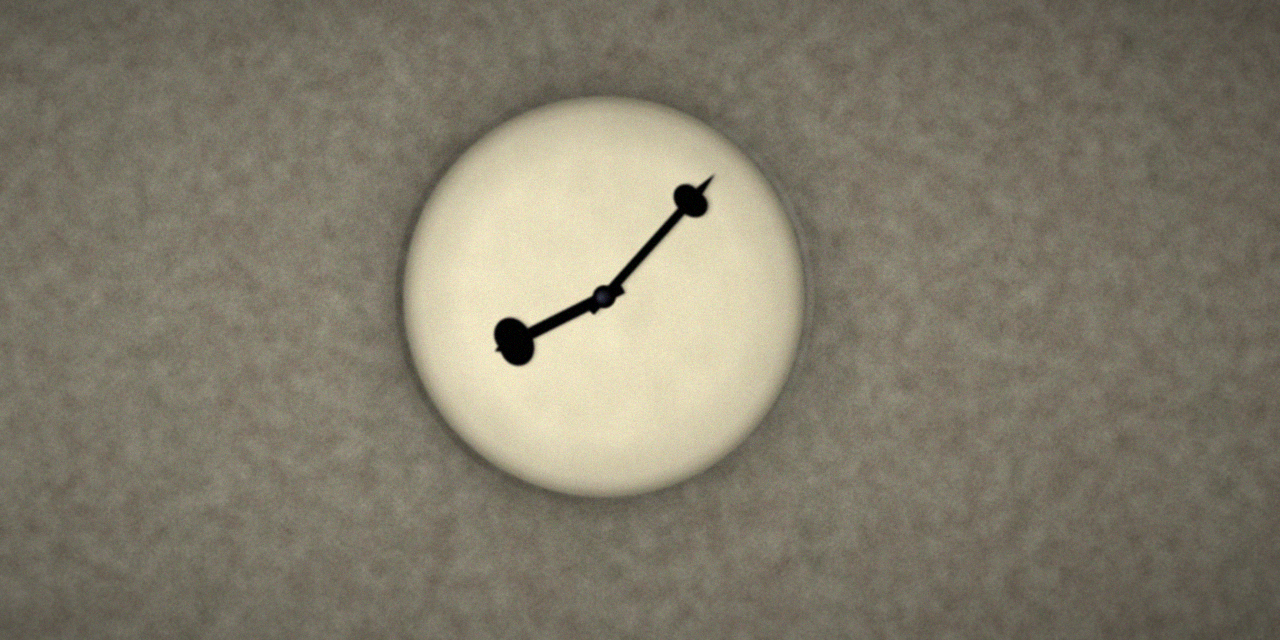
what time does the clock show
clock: 8:07
